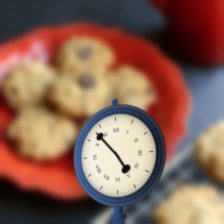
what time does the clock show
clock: 4:53
